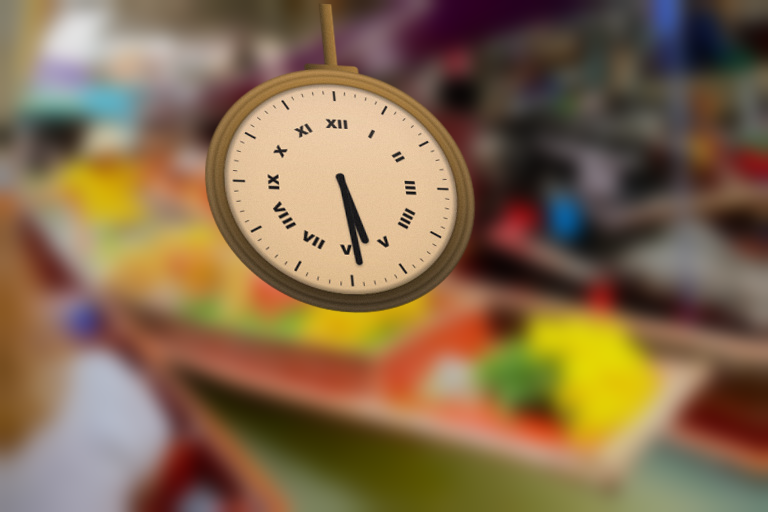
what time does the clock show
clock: 5:29
